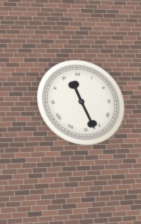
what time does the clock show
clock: 11:27
